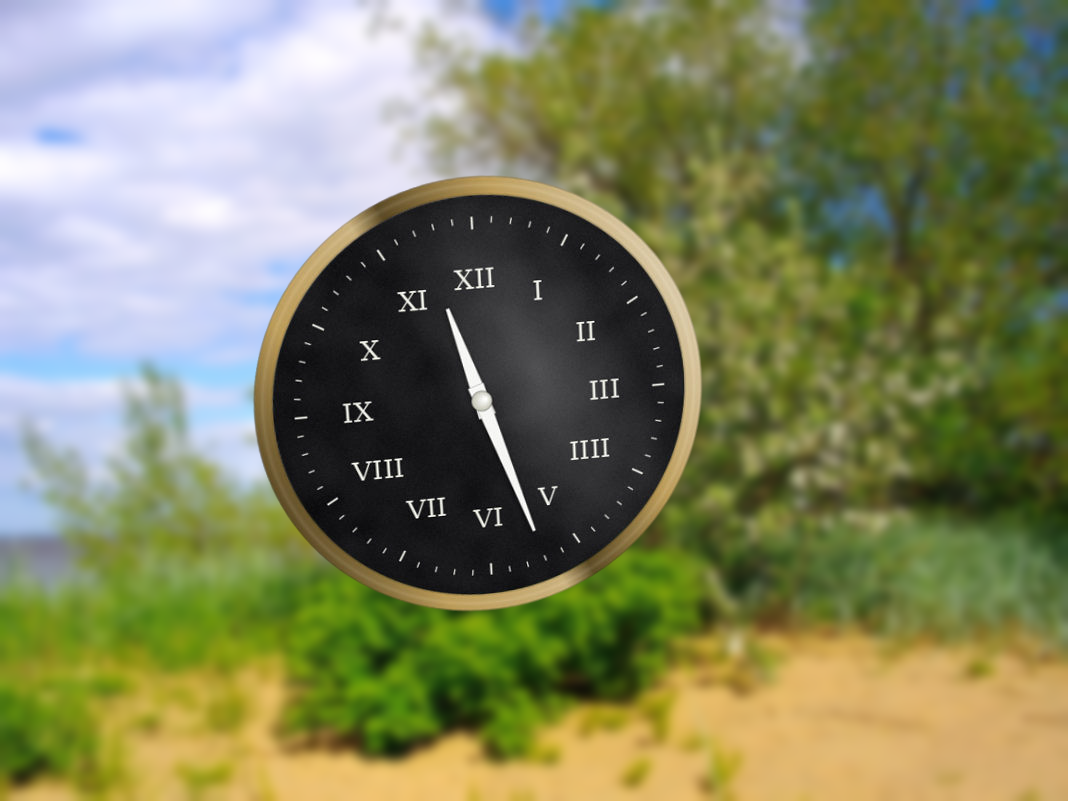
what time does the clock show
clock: 11:27
